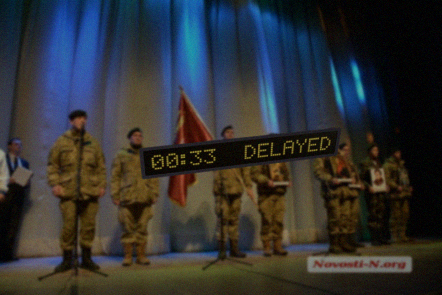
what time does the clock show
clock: 0:33
